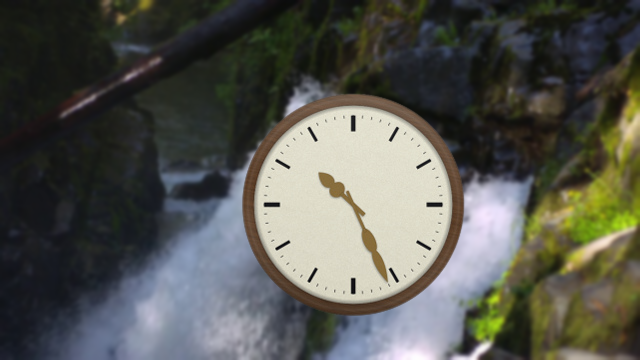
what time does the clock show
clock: 10:26
